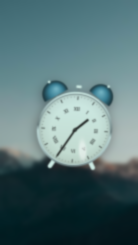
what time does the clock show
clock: 1:35
